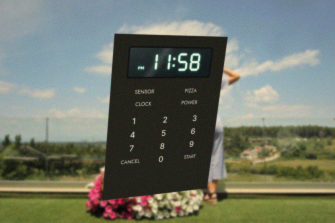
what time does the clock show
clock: 11:58
